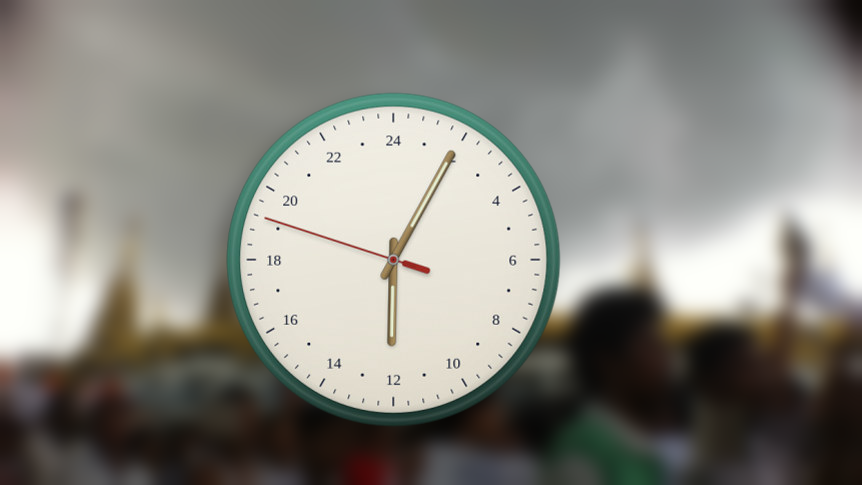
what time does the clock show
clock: 12:04:48
